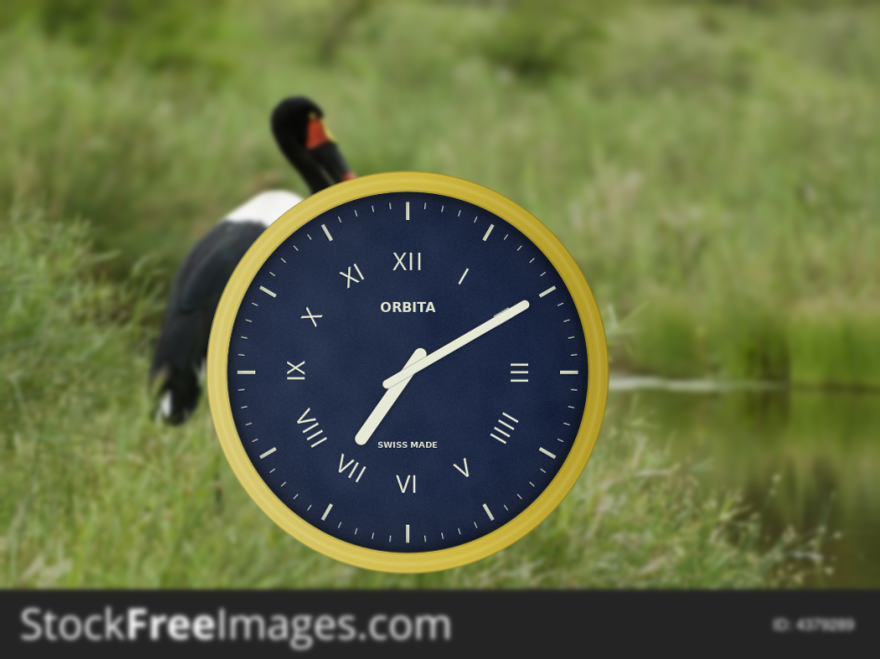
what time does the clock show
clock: 7:10
